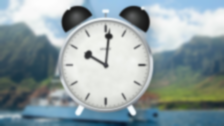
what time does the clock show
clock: 10:01
